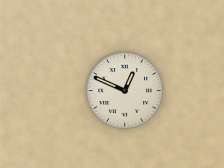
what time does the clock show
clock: 12:49
